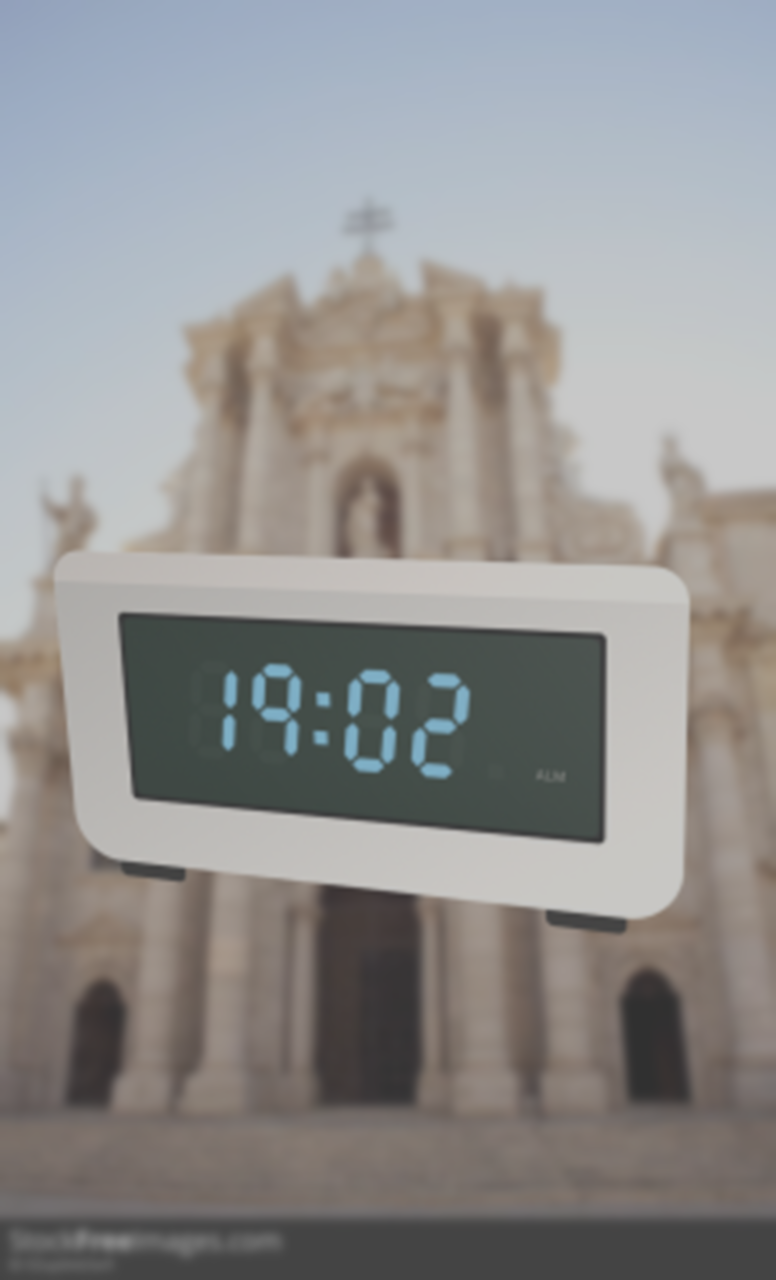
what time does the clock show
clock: 19:02
